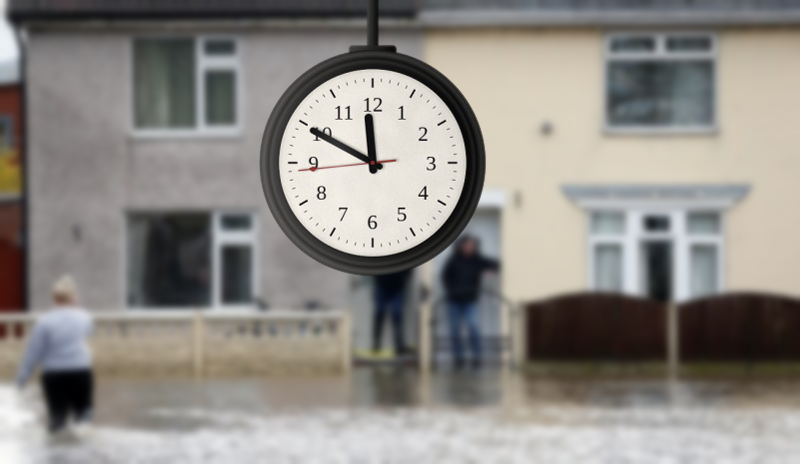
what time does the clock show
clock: 11:49:44
